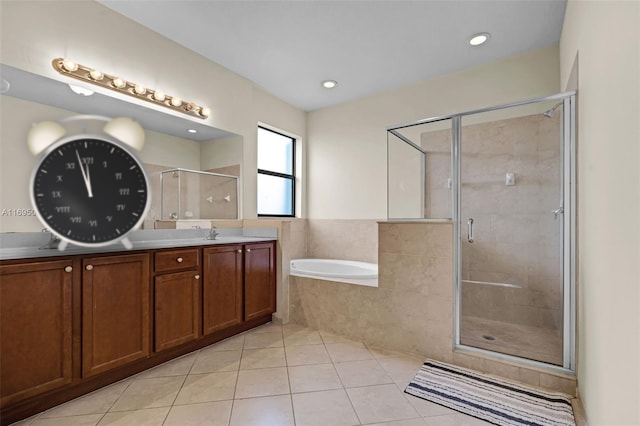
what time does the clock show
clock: 11:58
